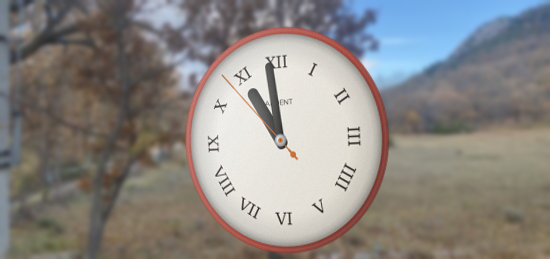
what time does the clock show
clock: 10:58:53
